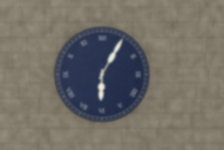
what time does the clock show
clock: 6:05
